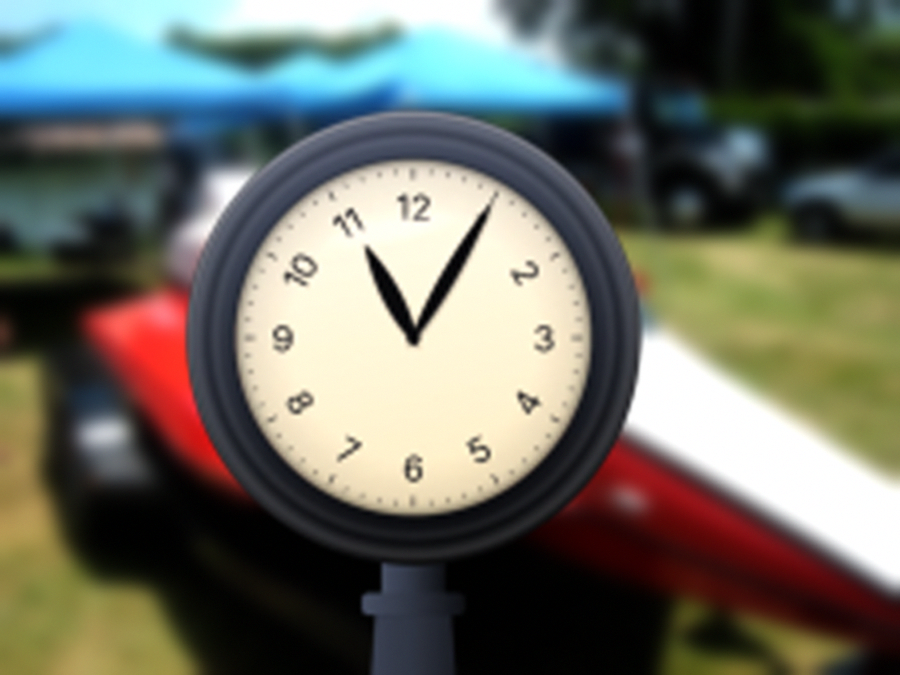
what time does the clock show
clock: 11:05
